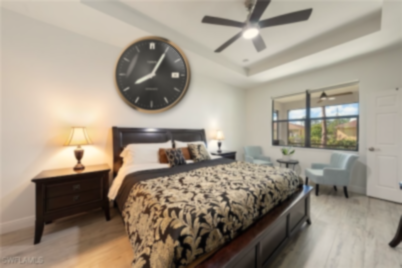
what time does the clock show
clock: 8:05
